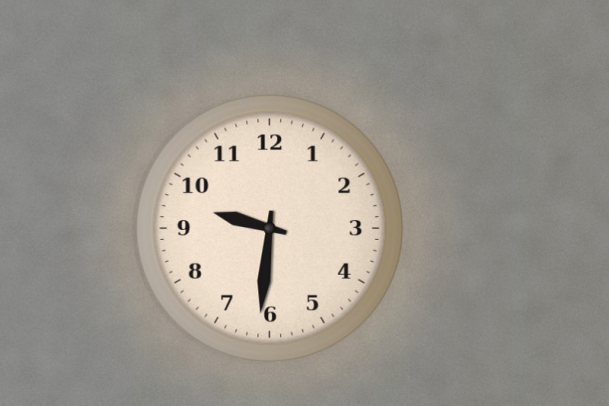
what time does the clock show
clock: 9:31
